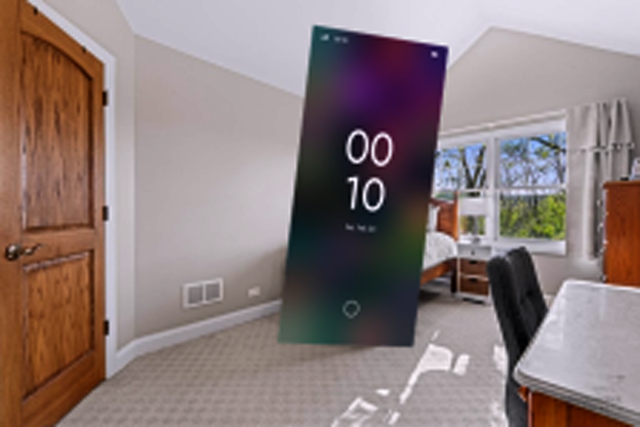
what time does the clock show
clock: 0:10
